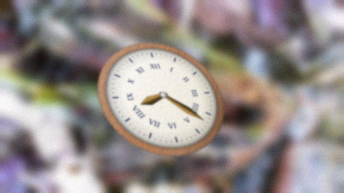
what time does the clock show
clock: 8:22
